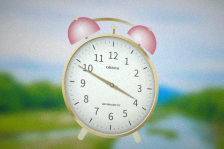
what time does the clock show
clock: 3:49
